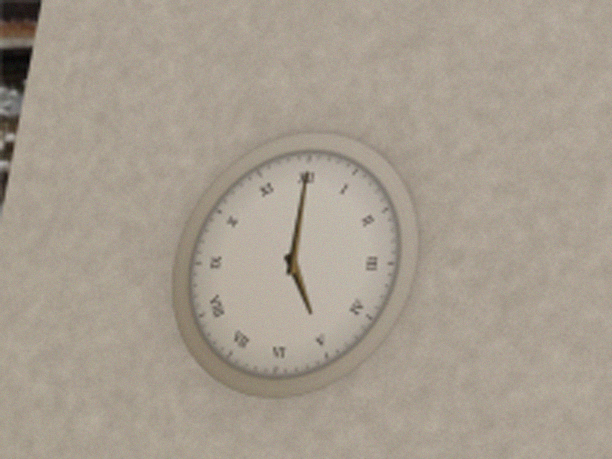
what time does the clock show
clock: 5:00
